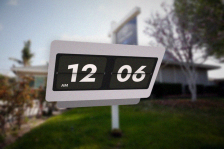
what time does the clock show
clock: 12:06
